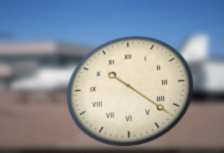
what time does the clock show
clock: 10:22
